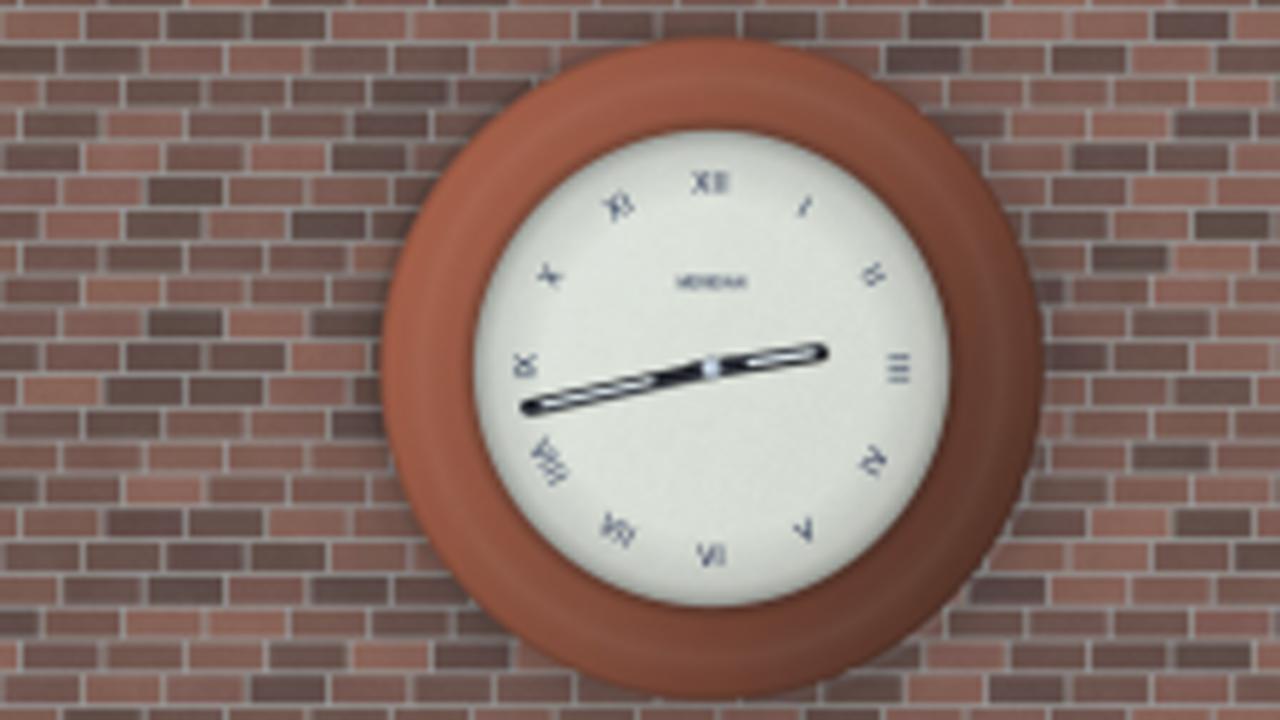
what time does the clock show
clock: 2:43
